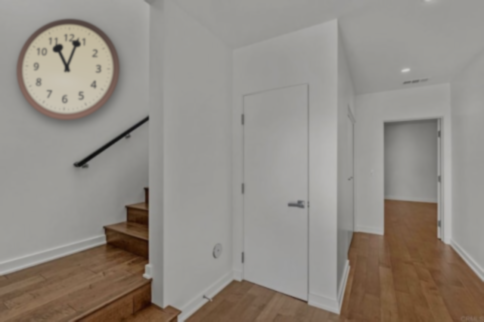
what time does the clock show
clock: 11:03
